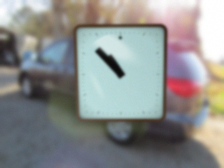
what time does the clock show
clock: 10:53
